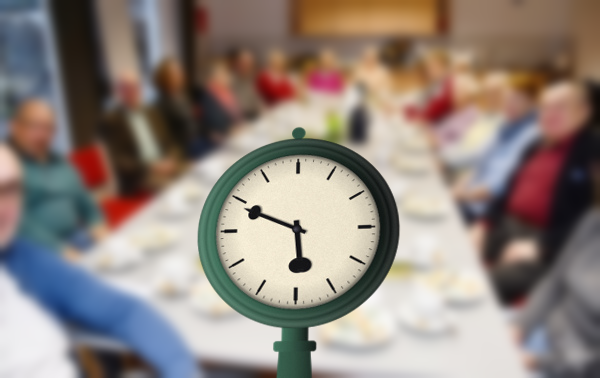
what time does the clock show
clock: 5:49
